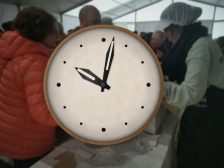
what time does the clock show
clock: 10:02
